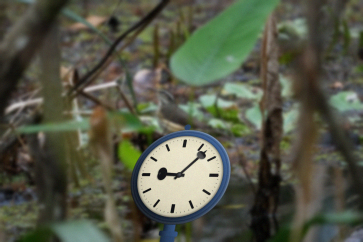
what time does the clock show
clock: 9:07
